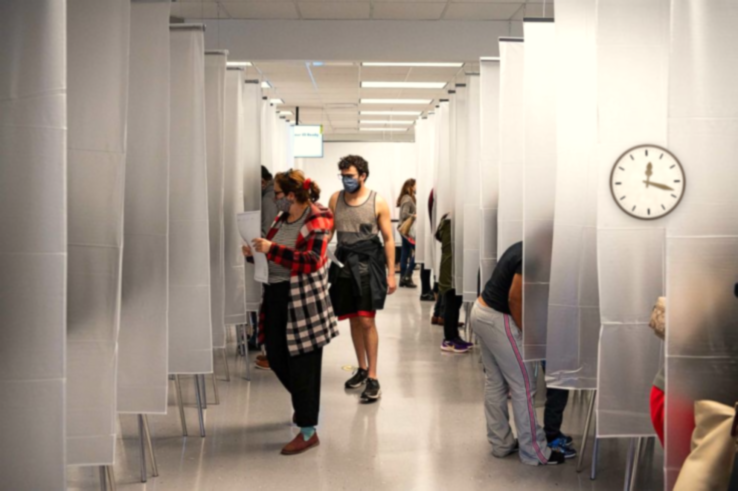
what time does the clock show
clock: 12:18
